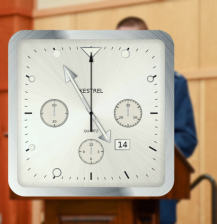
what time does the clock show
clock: 4:55
